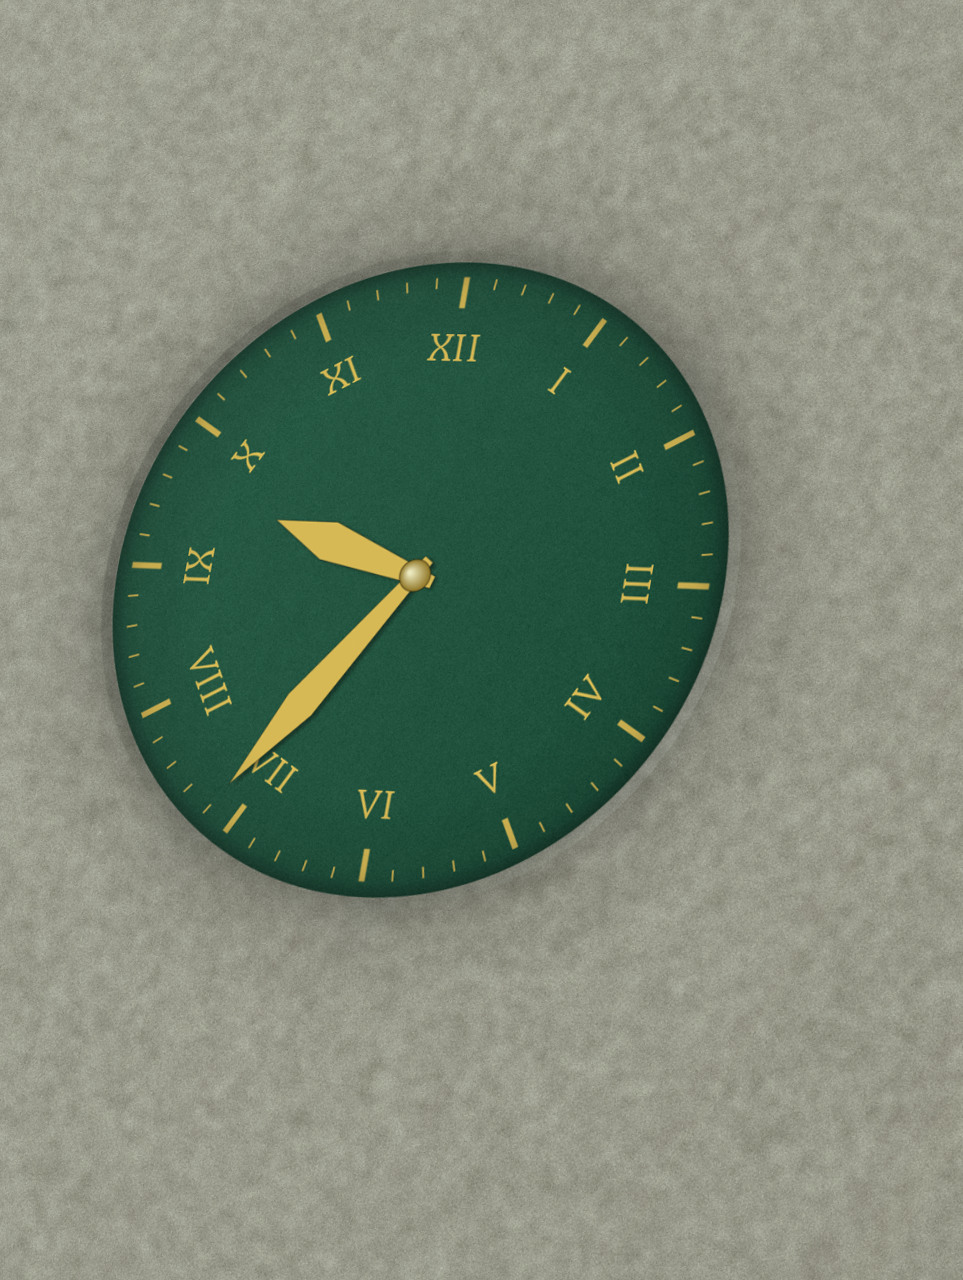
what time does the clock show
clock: 9:36
